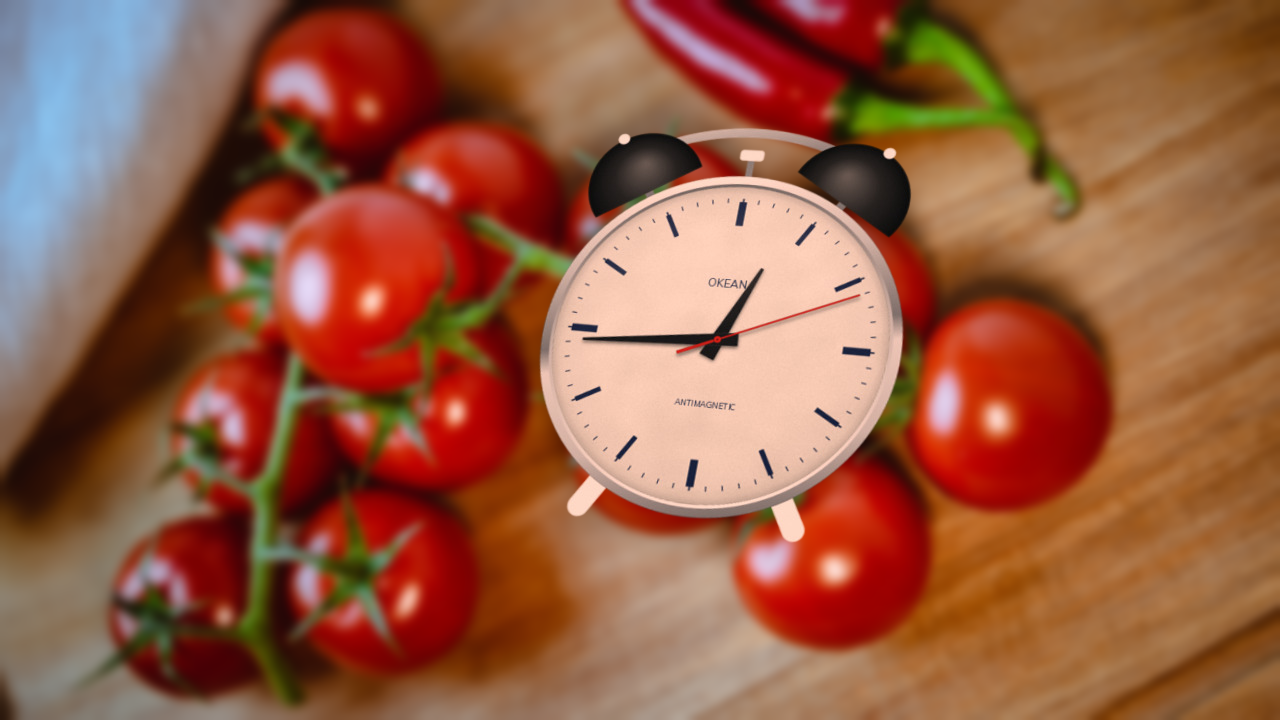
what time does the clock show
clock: 12:44:11
